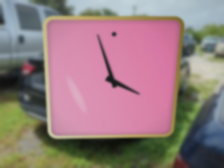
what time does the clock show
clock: 3:57
